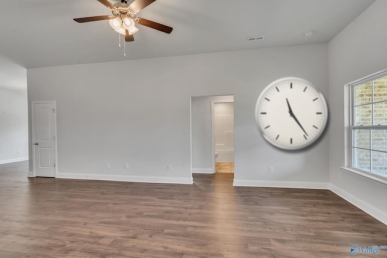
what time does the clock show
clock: 11:24
